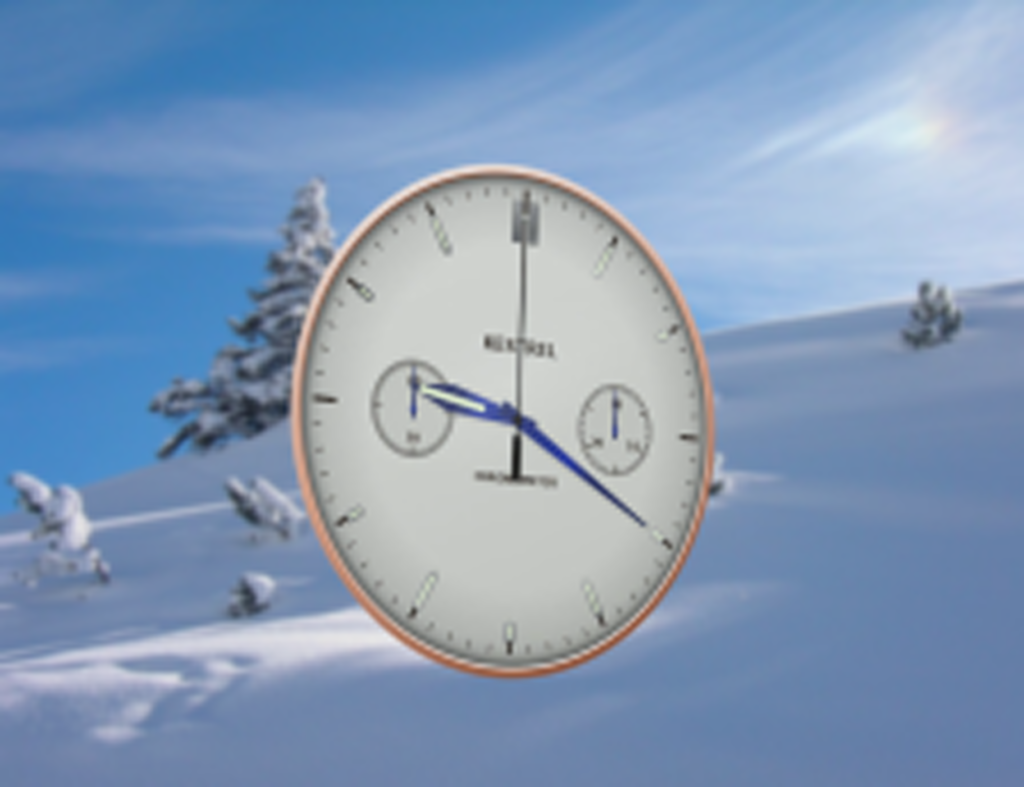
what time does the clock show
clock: 9:20
